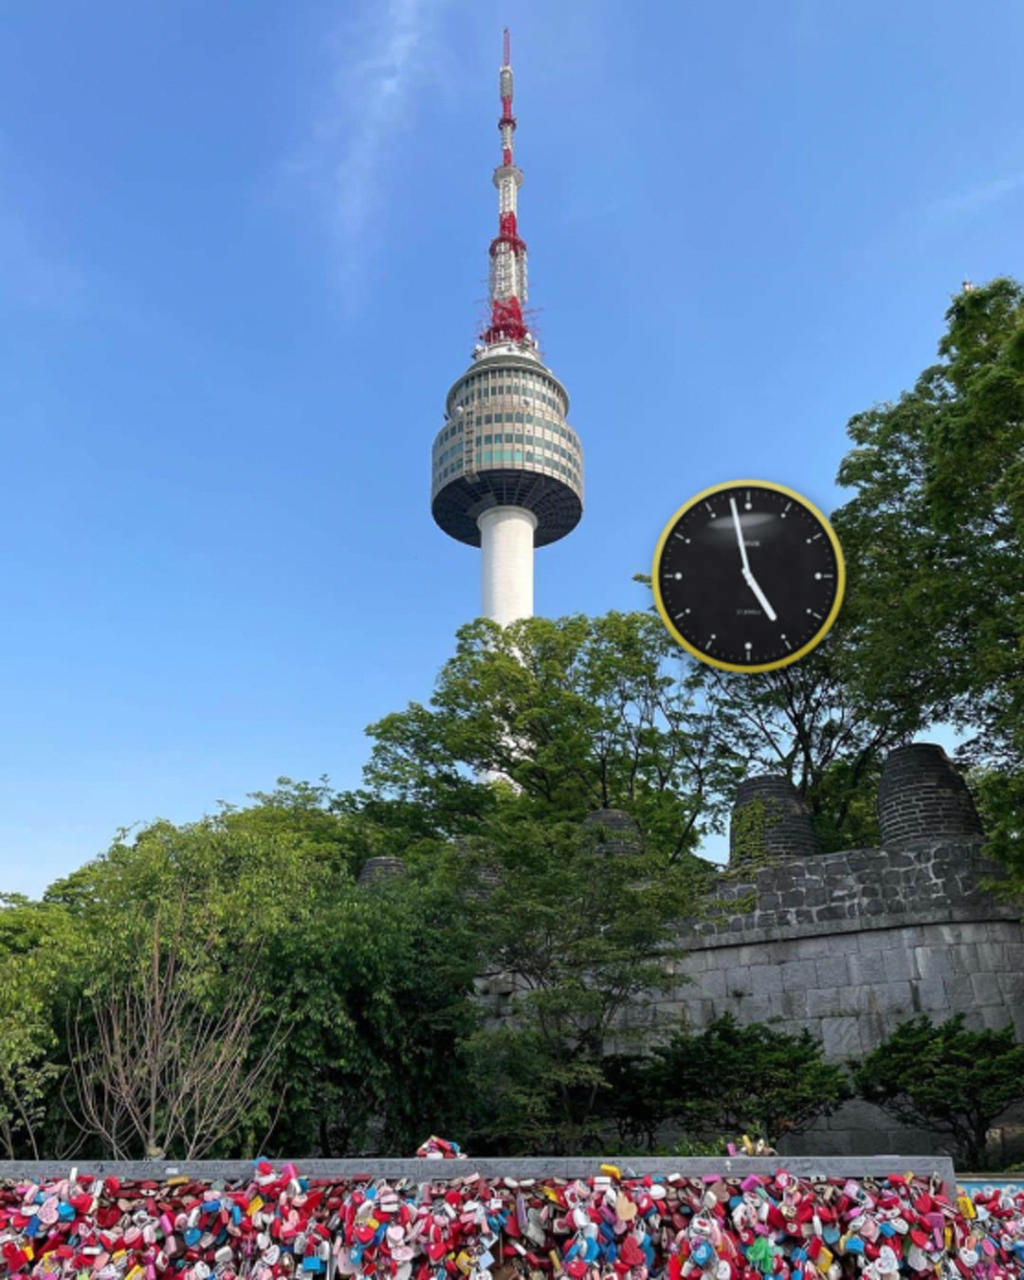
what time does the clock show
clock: 4:58
